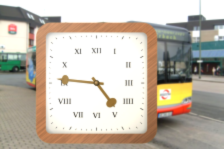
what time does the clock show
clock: 4:46
